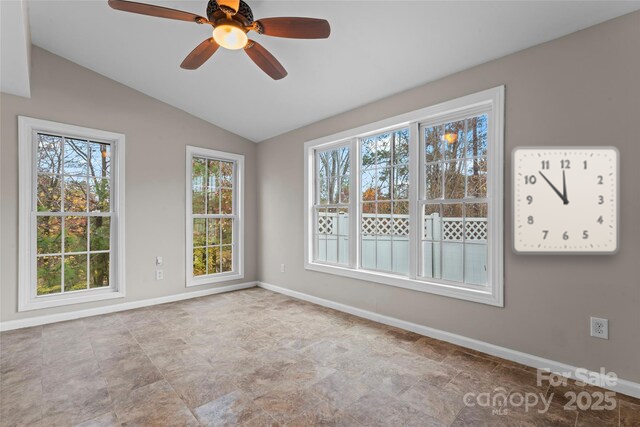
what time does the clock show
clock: 11:53
